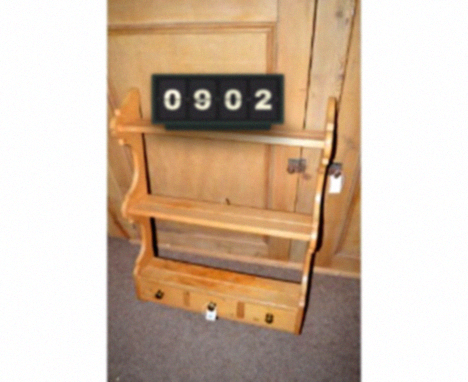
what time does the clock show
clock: 9:02
